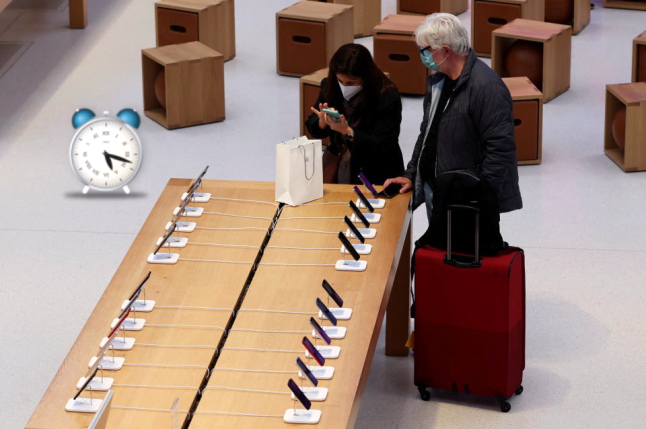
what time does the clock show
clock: 5:18
